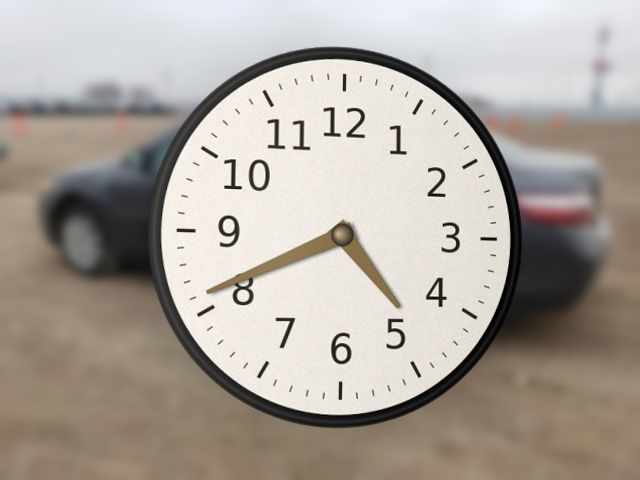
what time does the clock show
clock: 4:41
